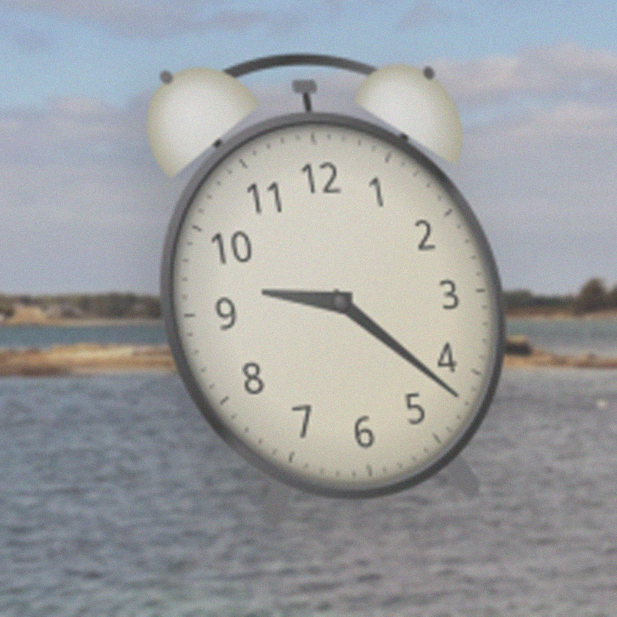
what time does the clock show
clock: 9:22
